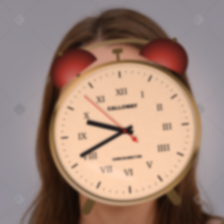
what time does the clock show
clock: 9:40:53
